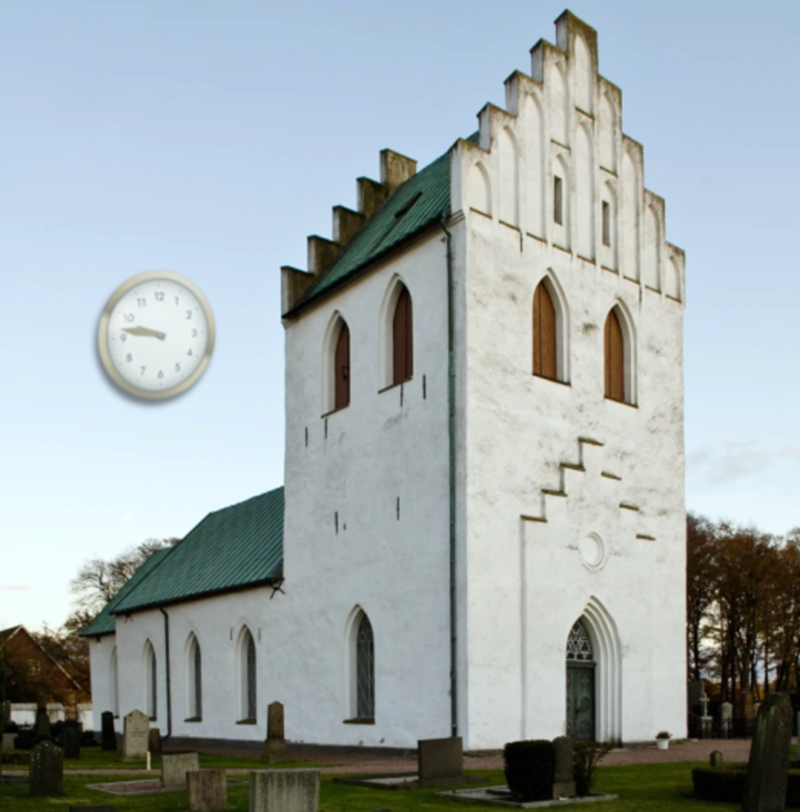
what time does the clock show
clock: 9:47
